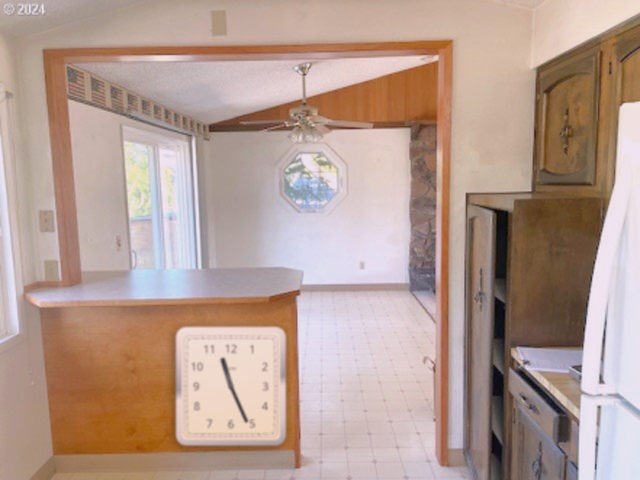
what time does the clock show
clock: 11:26
